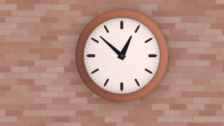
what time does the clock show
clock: 12:52
